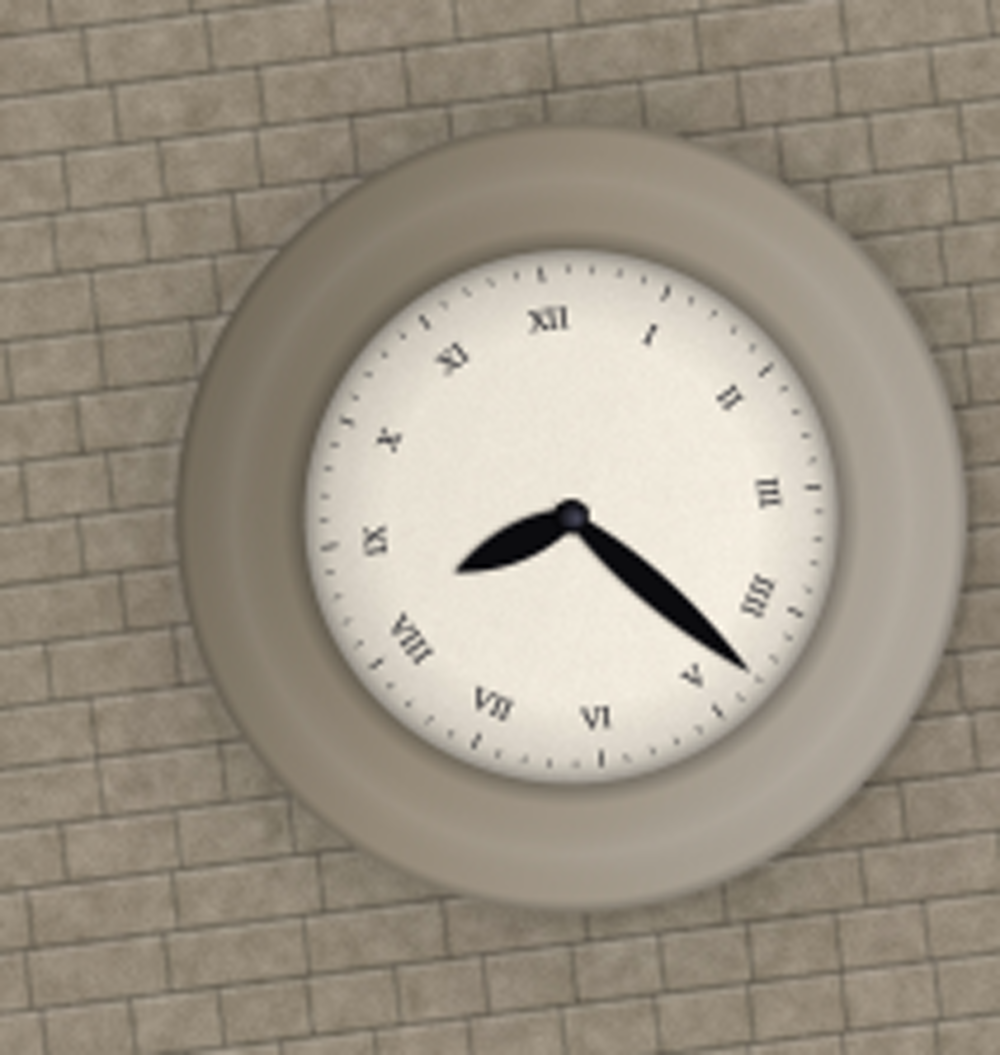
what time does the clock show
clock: 8:23
